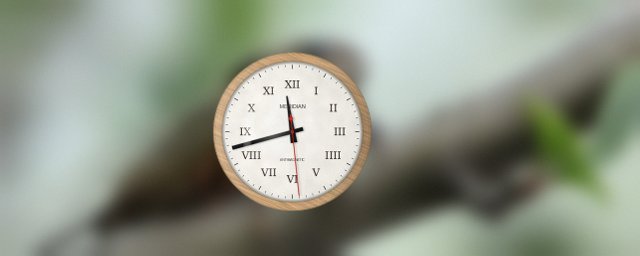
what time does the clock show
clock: 11:42:29
